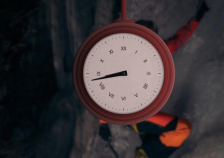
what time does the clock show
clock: 8:43
